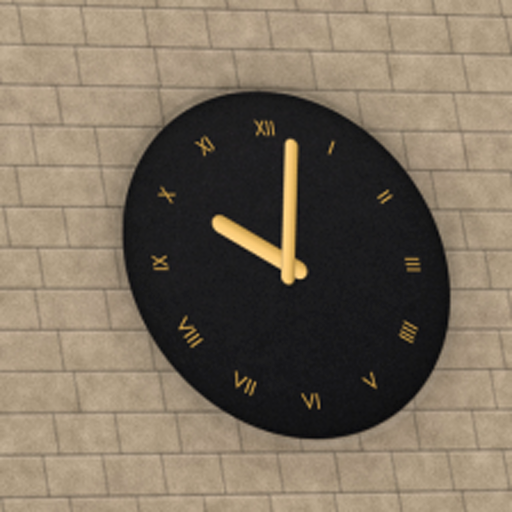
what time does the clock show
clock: 10:02
